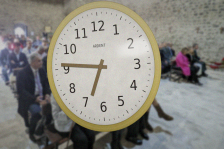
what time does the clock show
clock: 6:46
